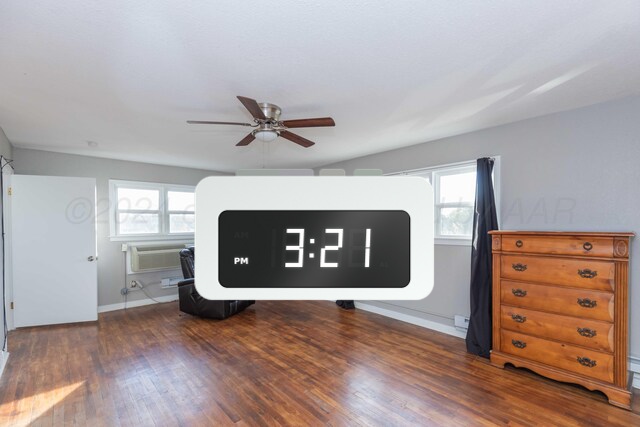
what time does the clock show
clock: 3:21
